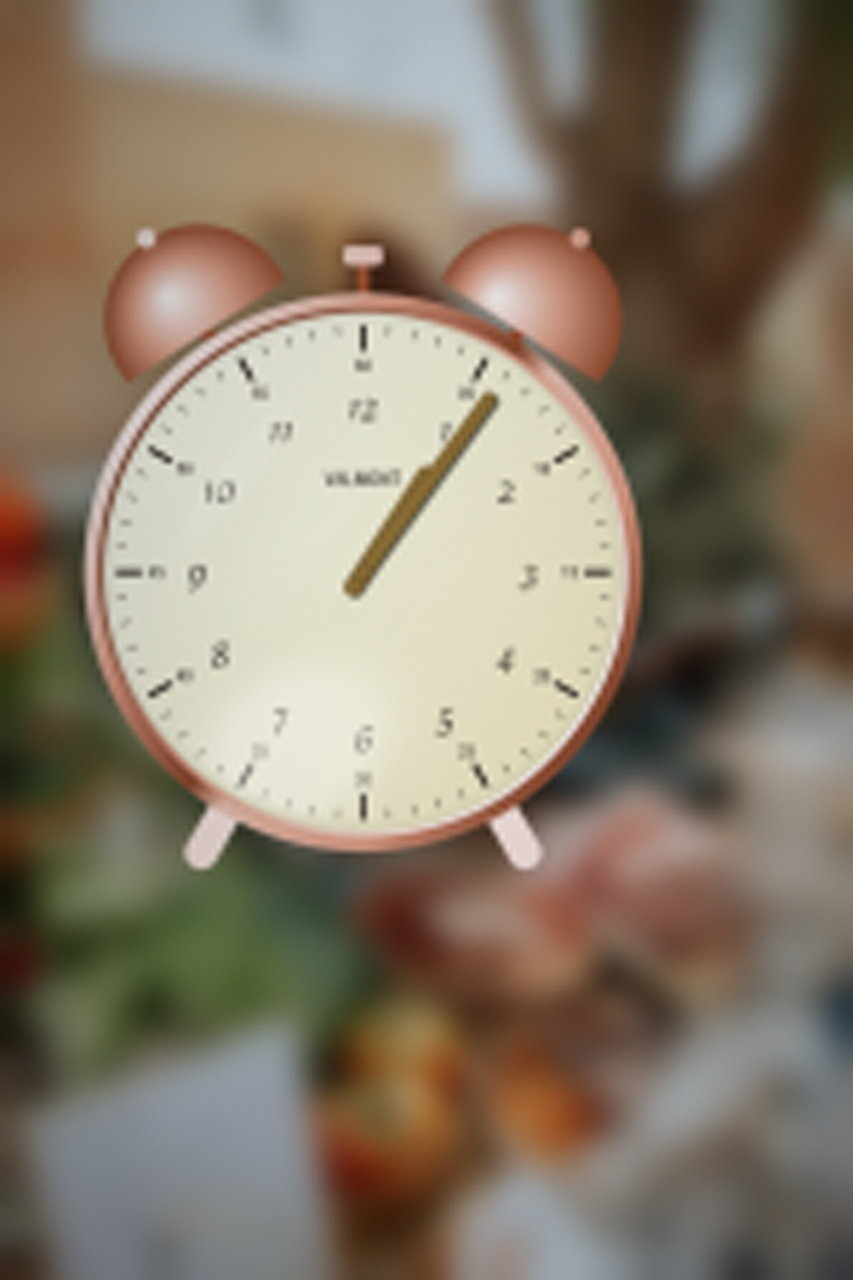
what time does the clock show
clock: 1:06
